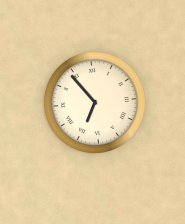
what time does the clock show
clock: 6:54
